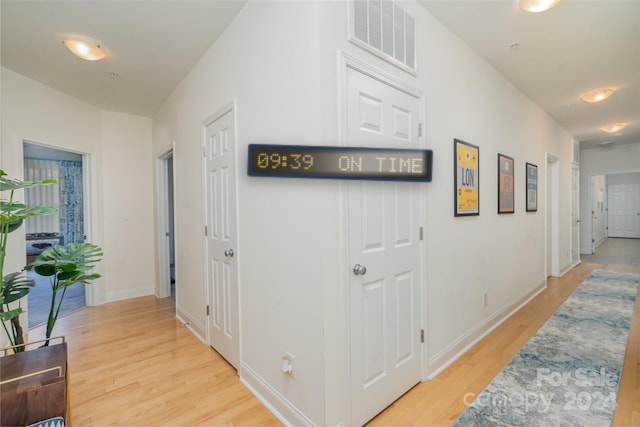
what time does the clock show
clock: 9:39
